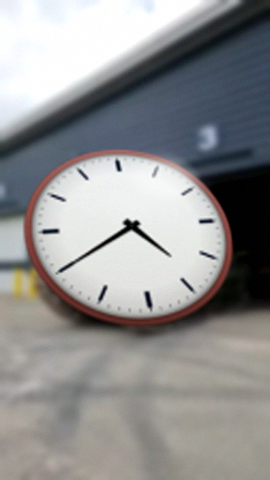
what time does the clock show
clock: 4:40
